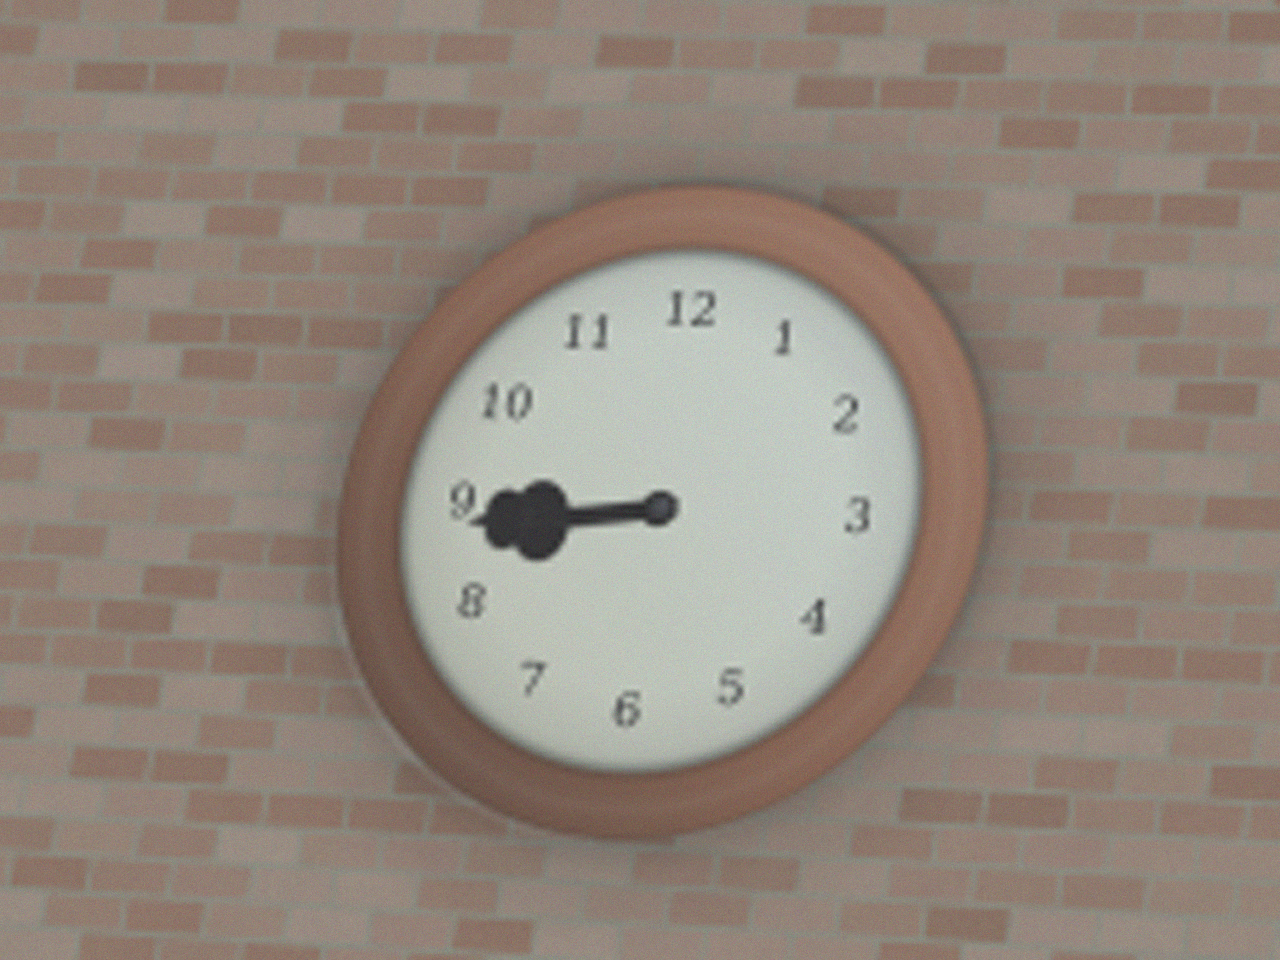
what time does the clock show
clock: 8:44
